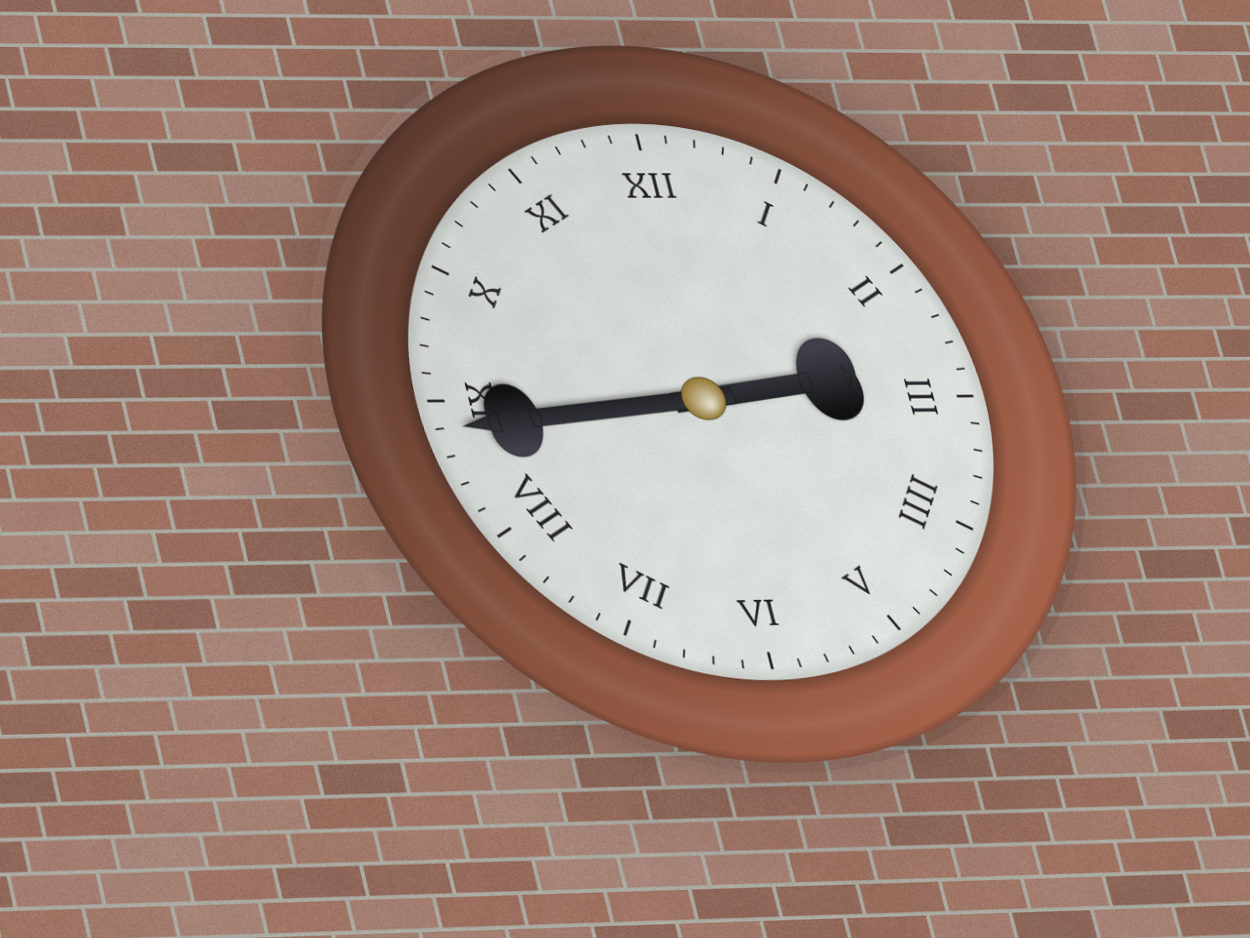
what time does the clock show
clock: 2:44
